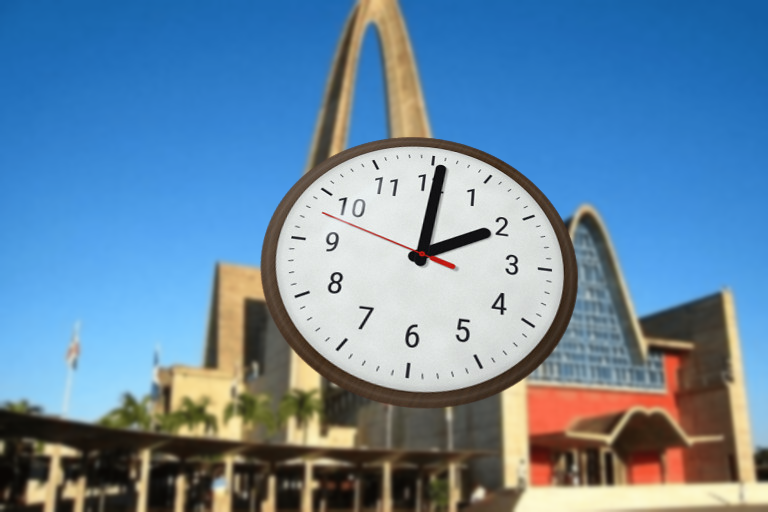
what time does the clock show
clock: 2:00:48
